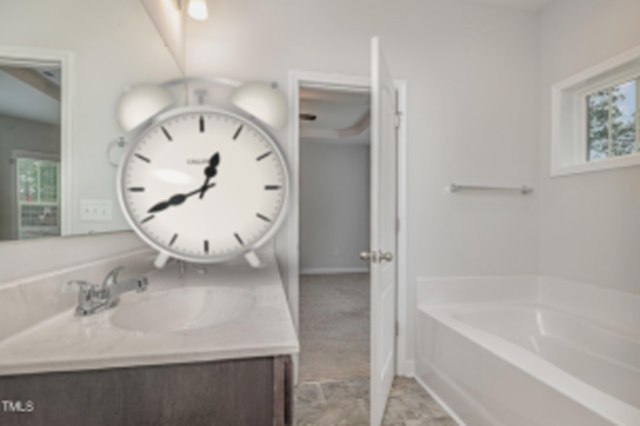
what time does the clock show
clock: 12:41
